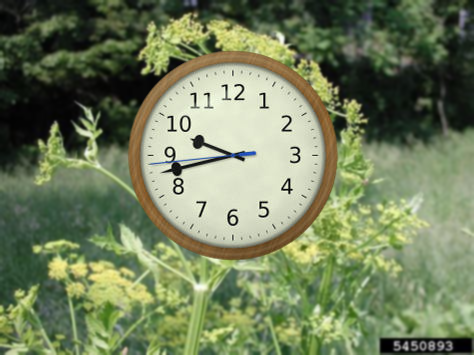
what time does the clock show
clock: 9:42:44
